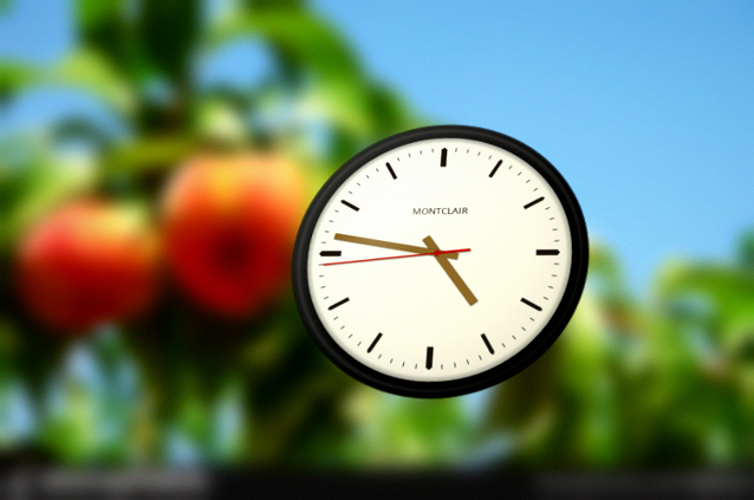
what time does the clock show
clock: 4:46:44
